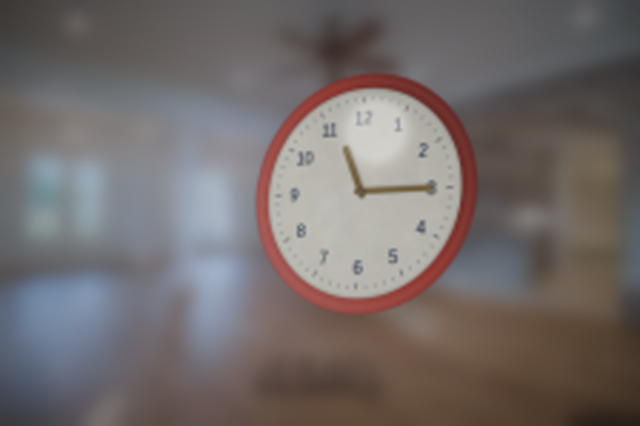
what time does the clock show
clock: 11:15
